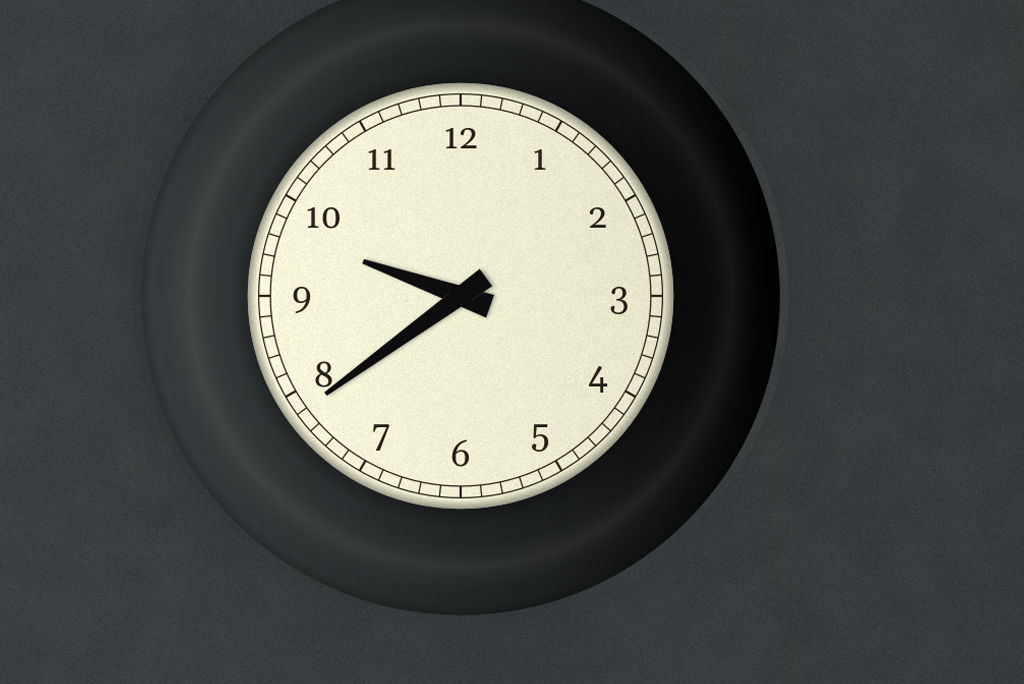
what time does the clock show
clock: 9:39
